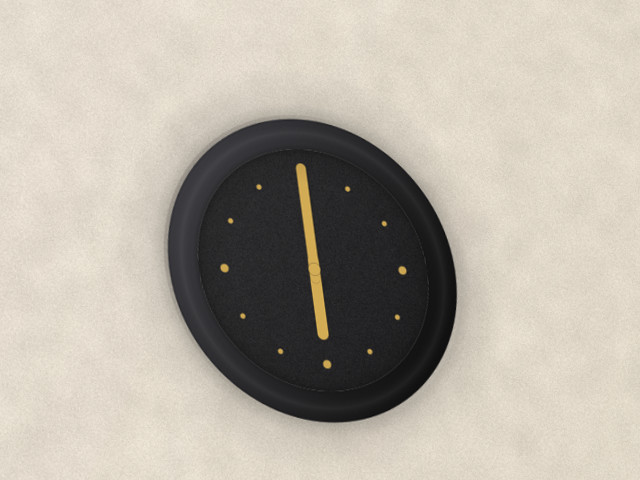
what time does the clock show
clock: 6:00
